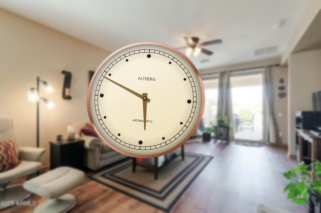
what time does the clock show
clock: 5:49
